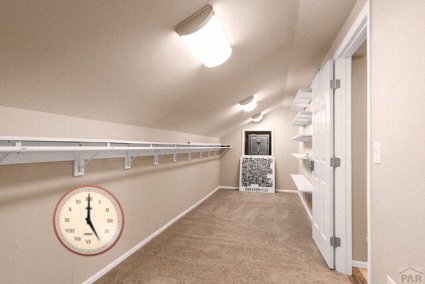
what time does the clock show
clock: 5:00
